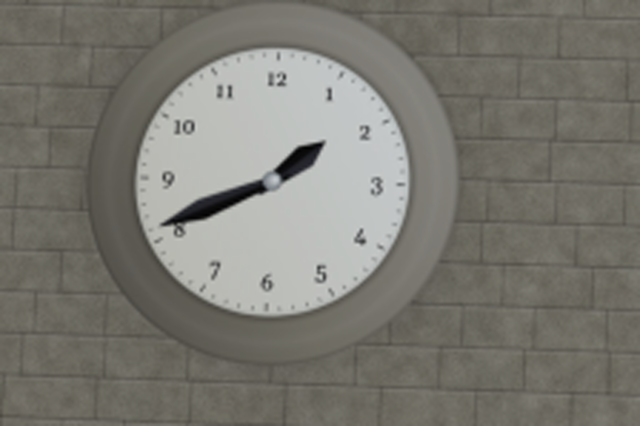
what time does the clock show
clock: 1:41
